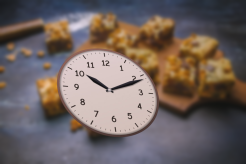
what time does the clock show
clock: 10:11
